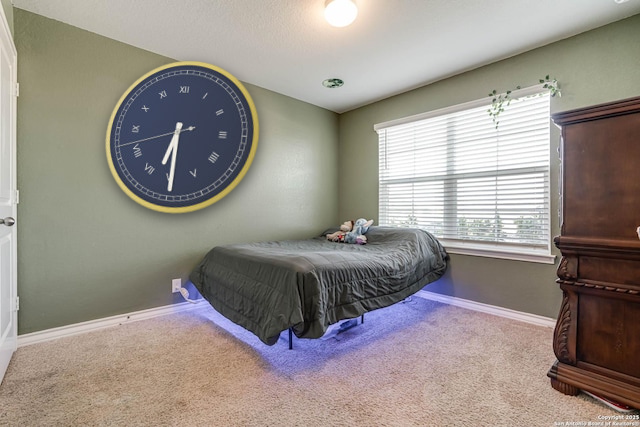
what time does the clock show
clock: 6:29:42
